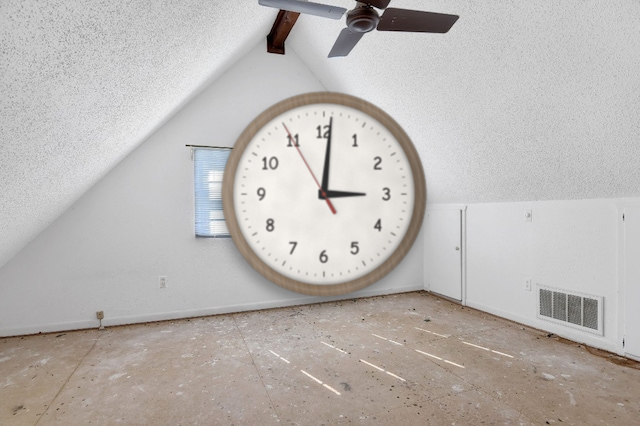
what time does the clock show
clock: 3:00:55
